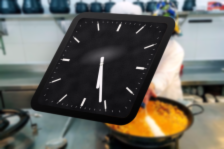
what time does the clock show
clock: 5:26
